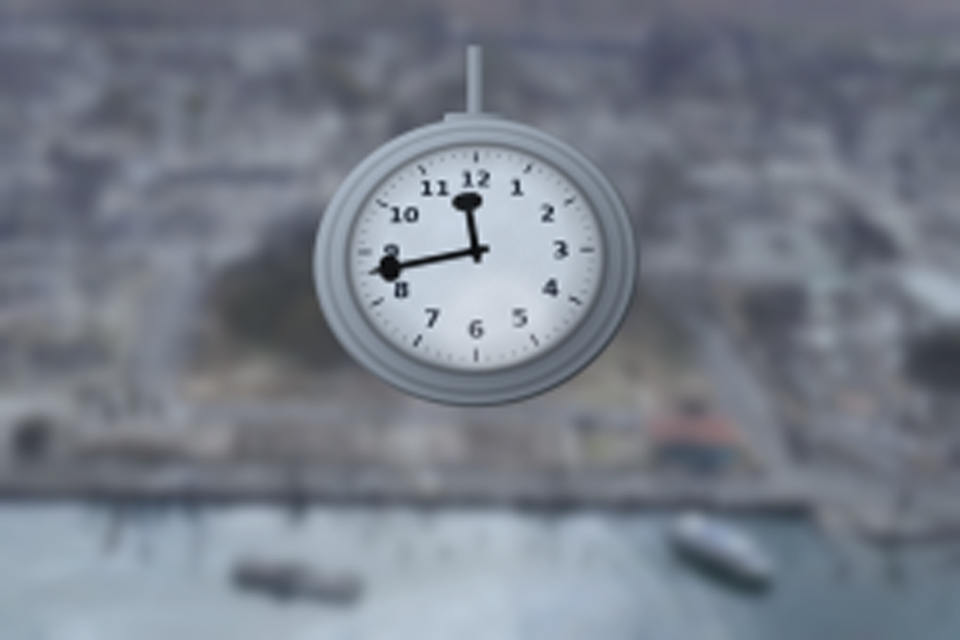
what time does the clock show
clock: 11:43
